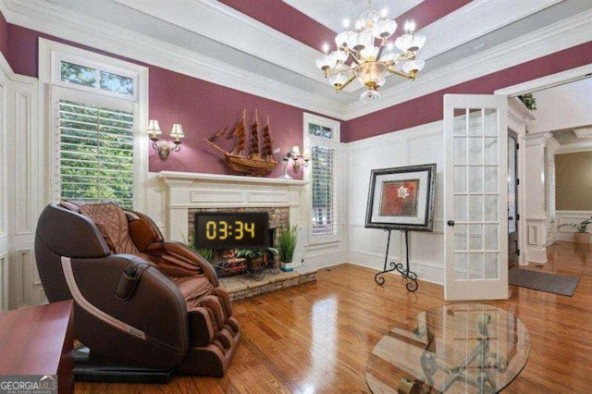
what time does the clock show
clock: 3:34
